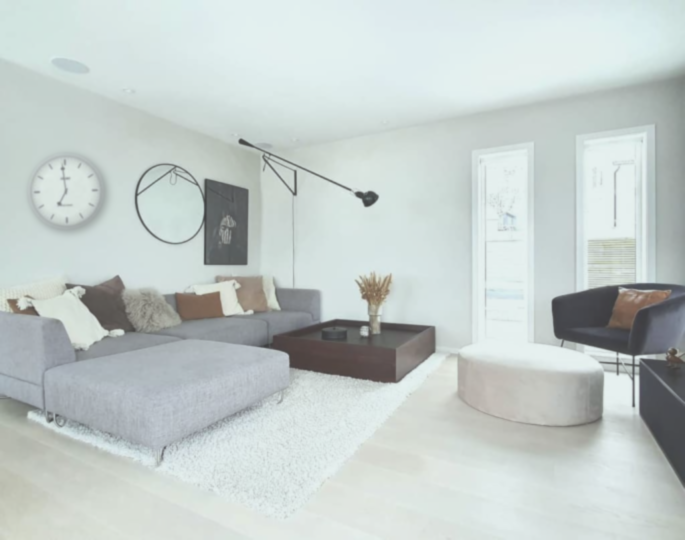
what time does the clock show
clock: 6:59
